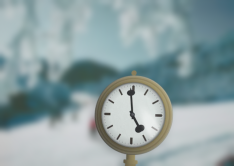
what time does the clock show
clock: 4:59
